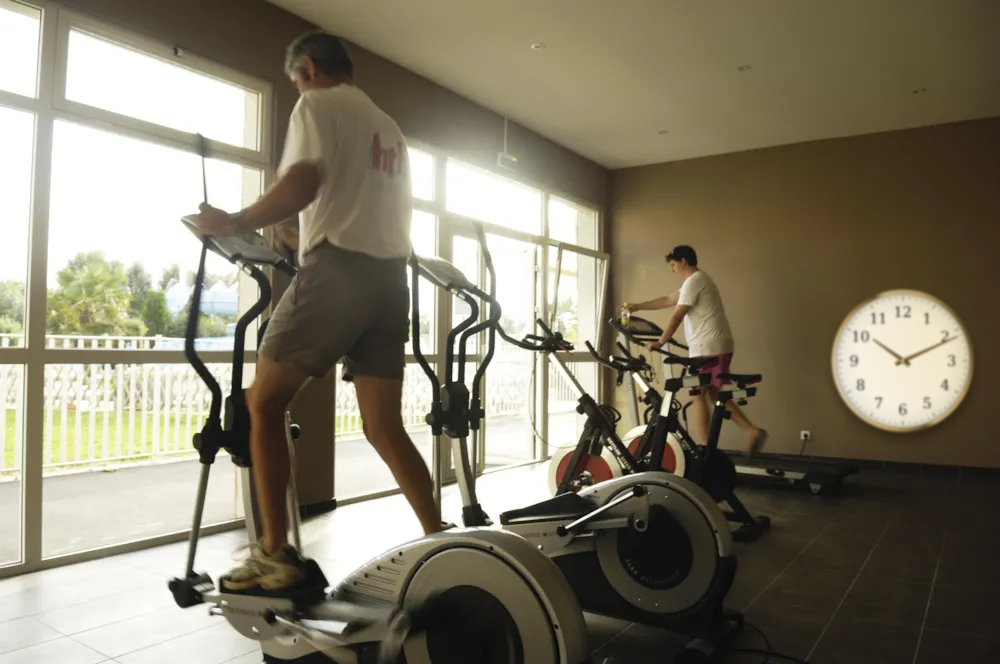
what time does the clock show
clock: 10:11
